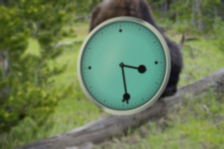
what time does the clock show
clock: 3:29
